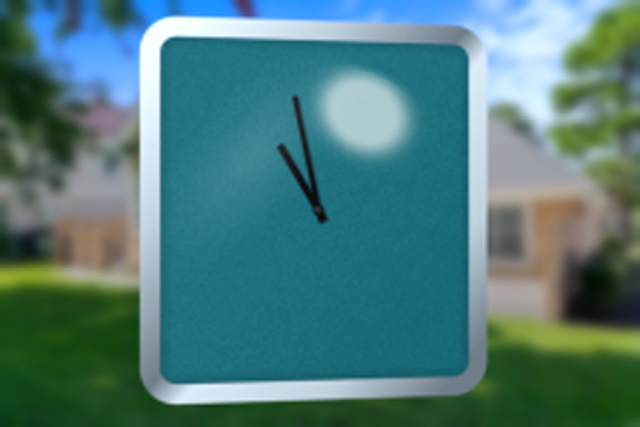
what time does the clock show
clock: 10:58
